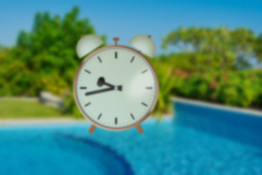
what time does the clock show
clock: 9:43
